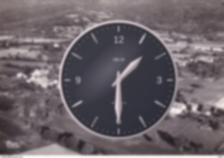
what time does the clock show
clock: 1:30
